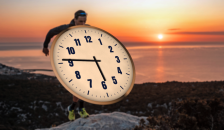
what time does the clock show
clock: 5:46
